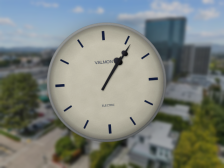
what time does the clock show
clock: 1:06
